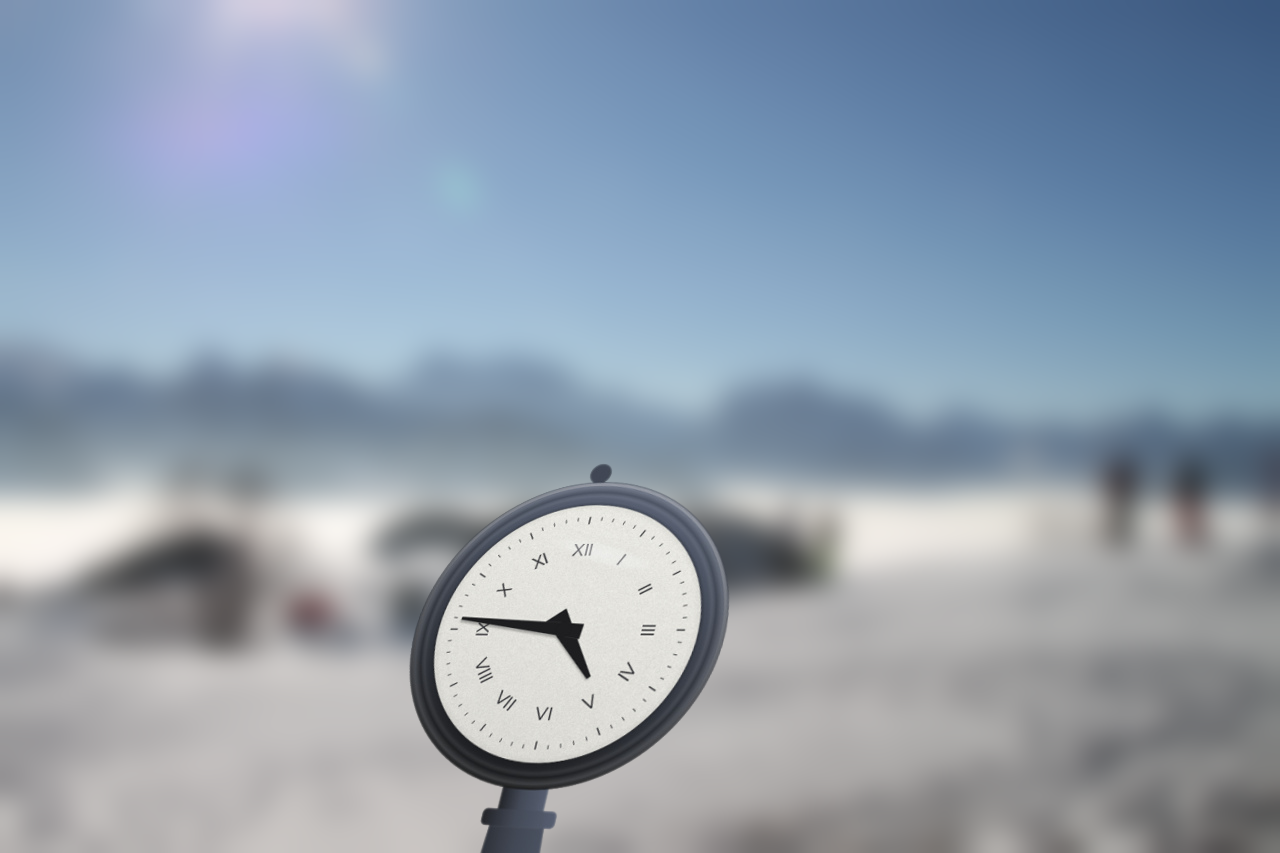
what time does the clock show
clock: 4:46
